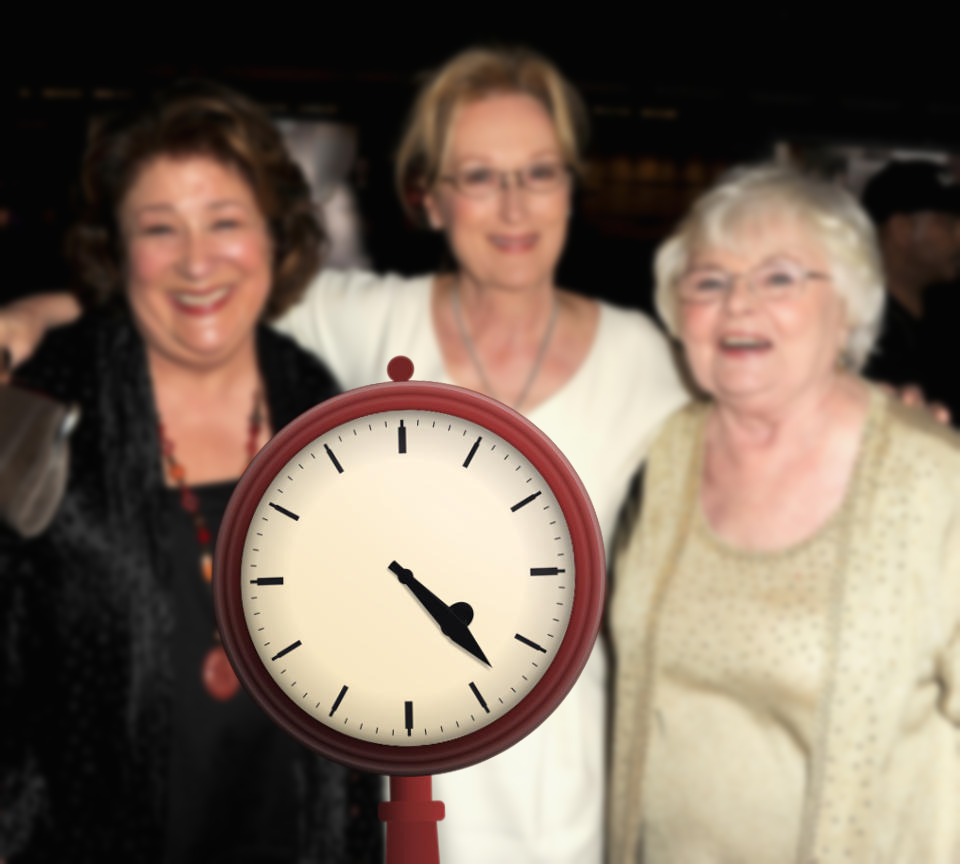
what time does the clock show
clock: 4:23
